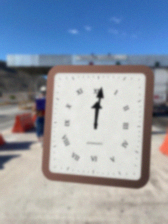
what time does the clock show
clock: 12:01
